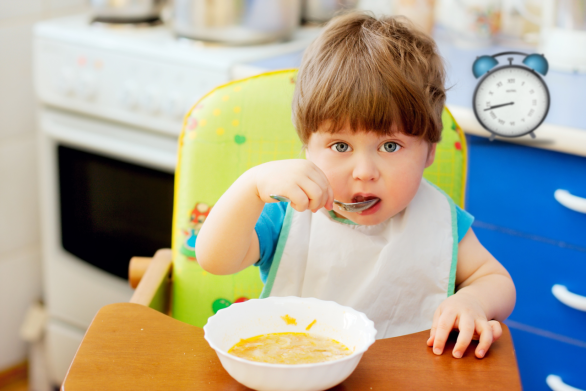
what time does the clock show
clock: 8:43
